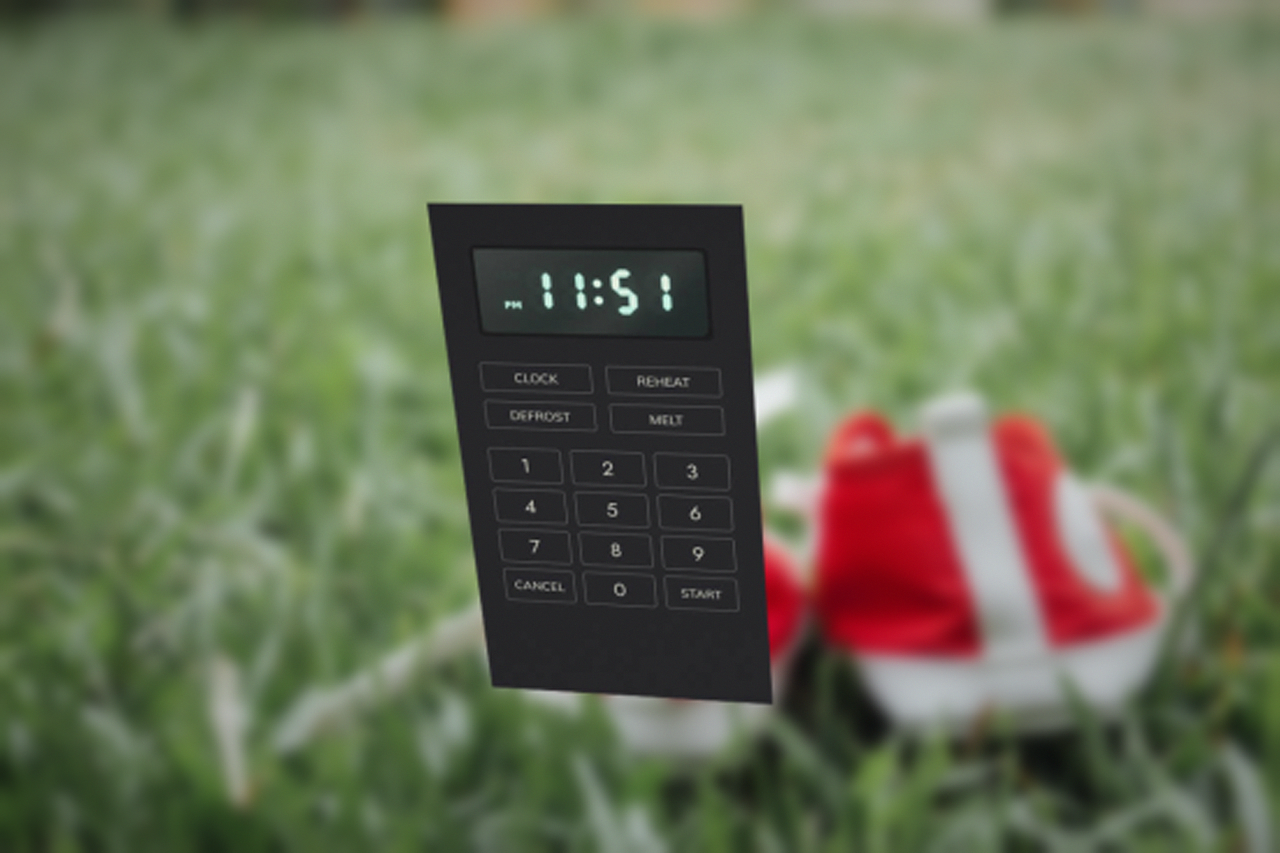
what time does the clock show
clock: 11:51
